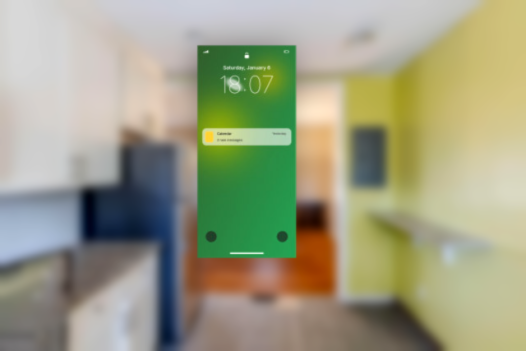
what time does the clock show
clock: 18:07
